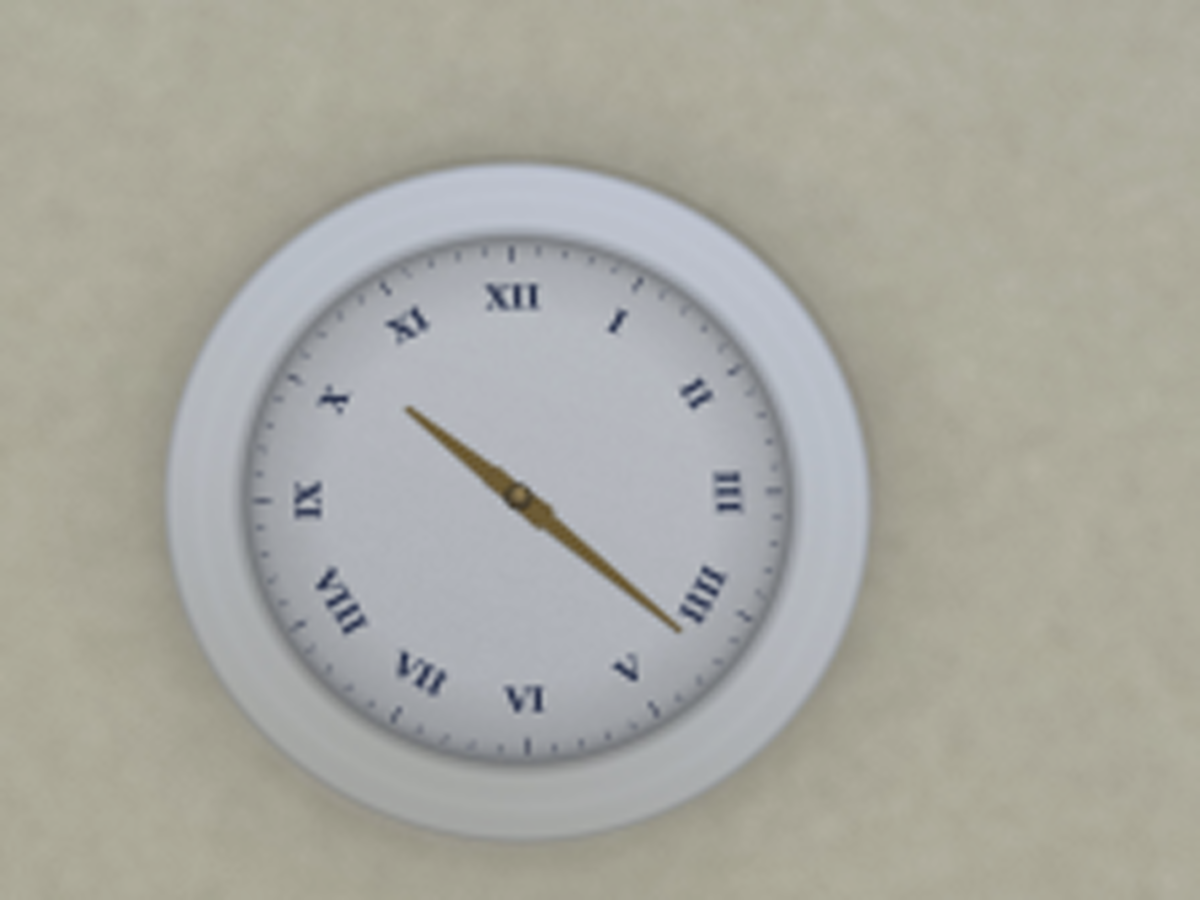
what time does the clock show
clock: 10:22
